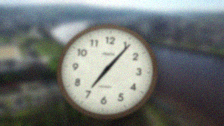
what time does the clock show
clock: 7:06
